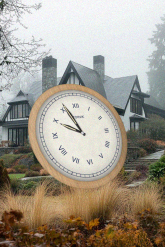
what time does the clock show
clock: 9:56
